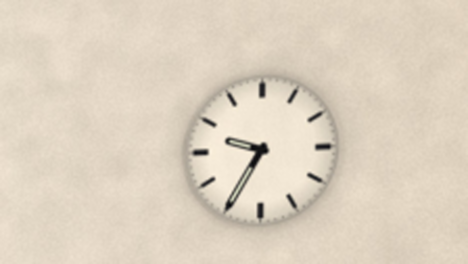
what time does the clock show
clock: 9:35
